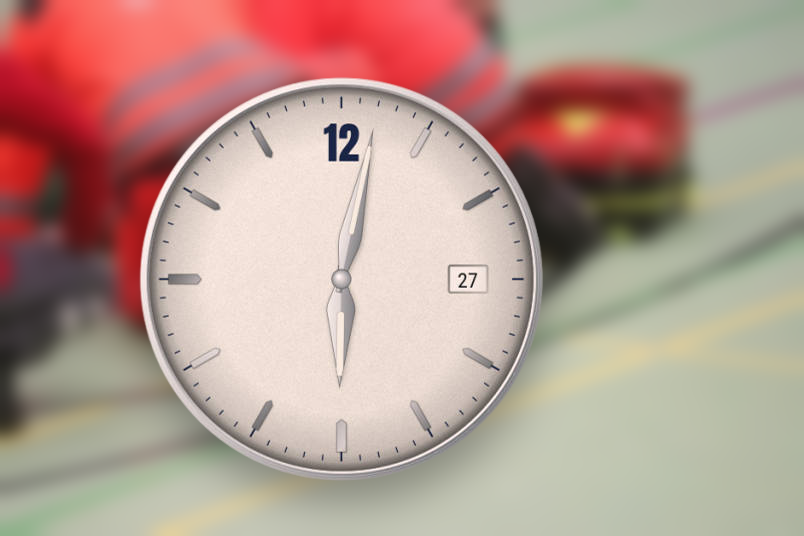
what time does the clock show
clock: 6:02
